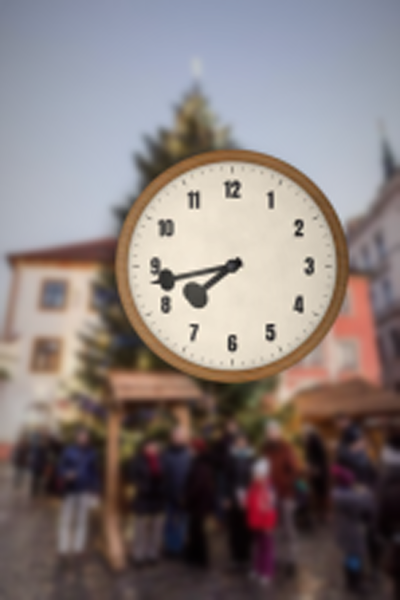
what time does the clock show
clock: 7:43
